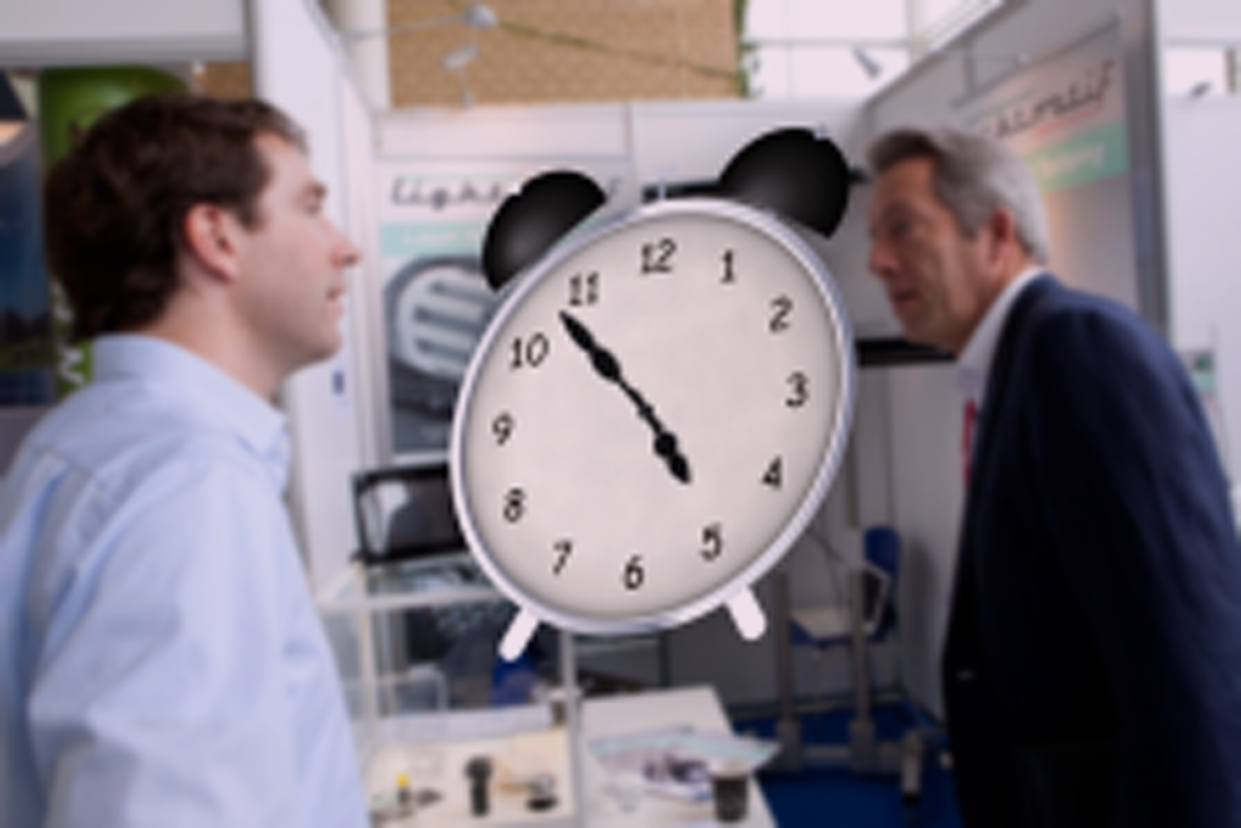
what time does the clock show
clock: 4:53
